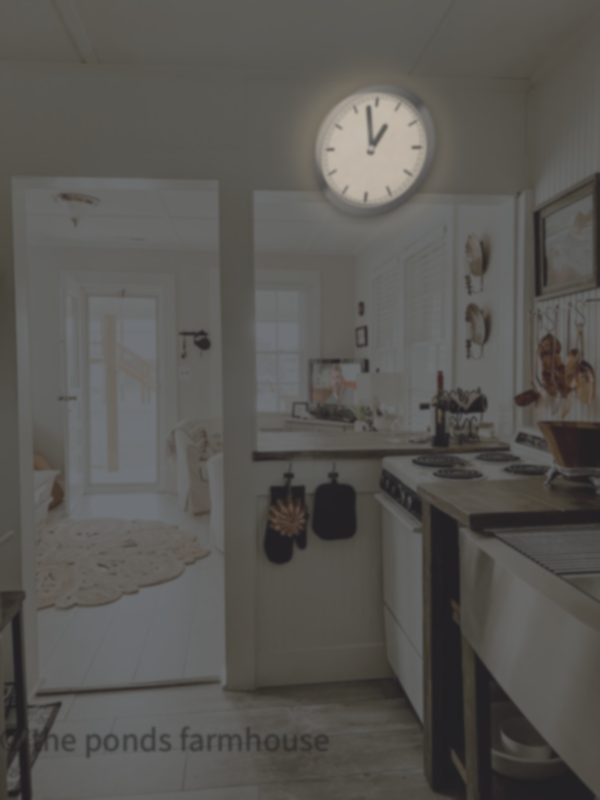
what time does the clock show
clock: 12:58
